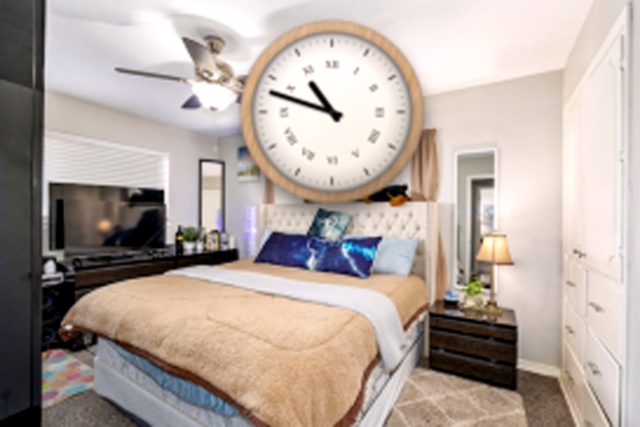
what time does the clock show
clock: 10:48
